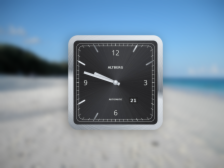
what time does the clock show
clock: 9:48
